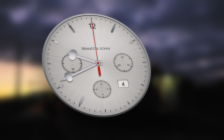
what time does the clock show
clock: 9:41
